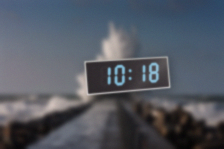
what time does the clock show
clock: 10:18
